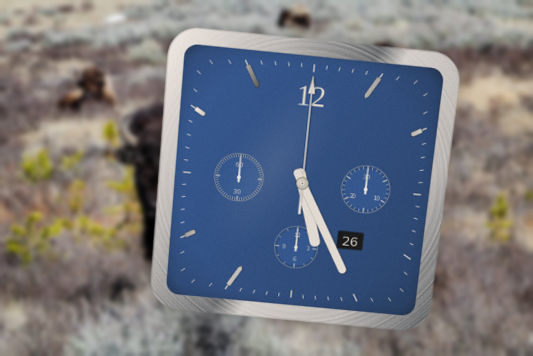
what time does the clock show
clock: 5:25
